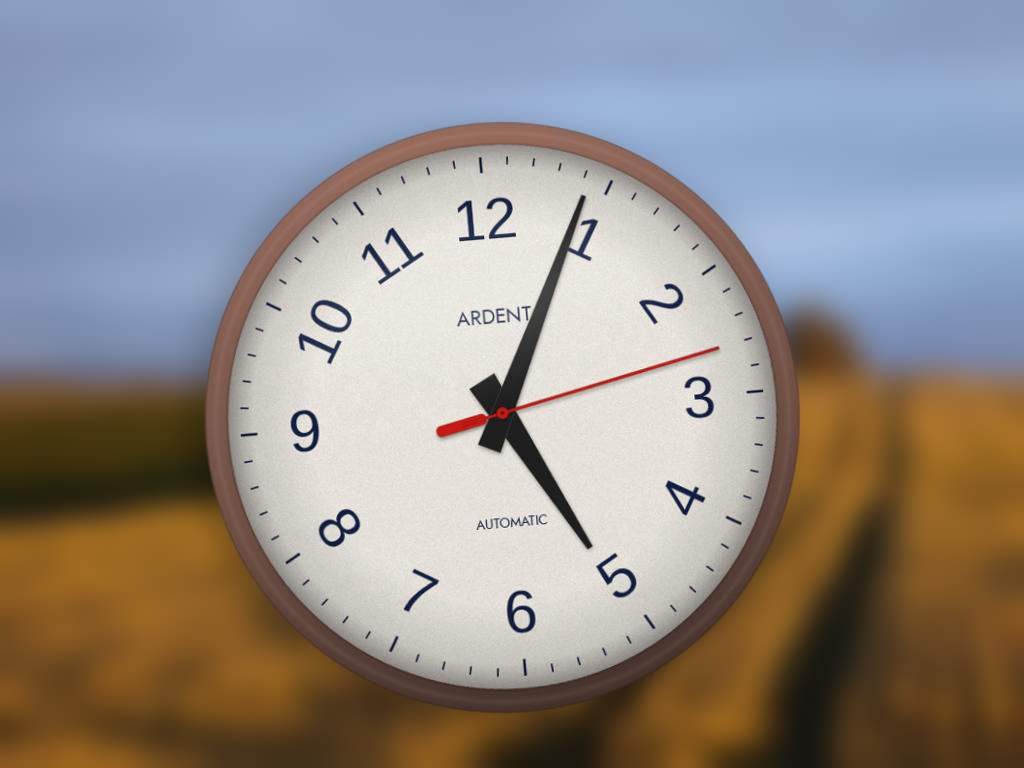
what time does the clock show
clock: 5:04:13
